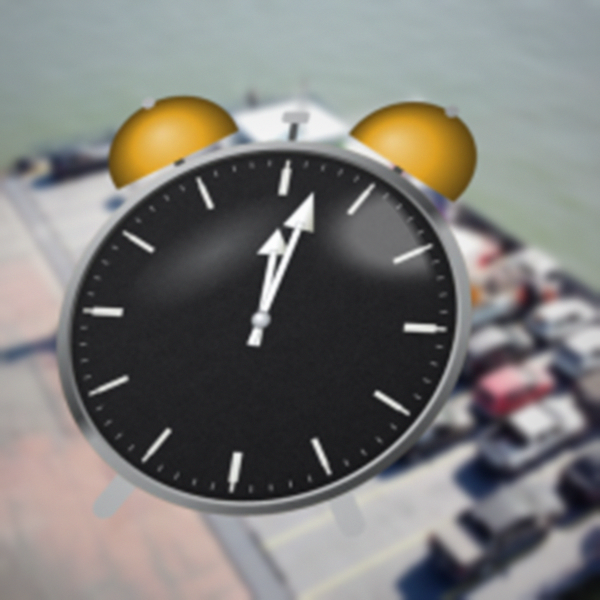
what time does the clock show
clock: 12:02
